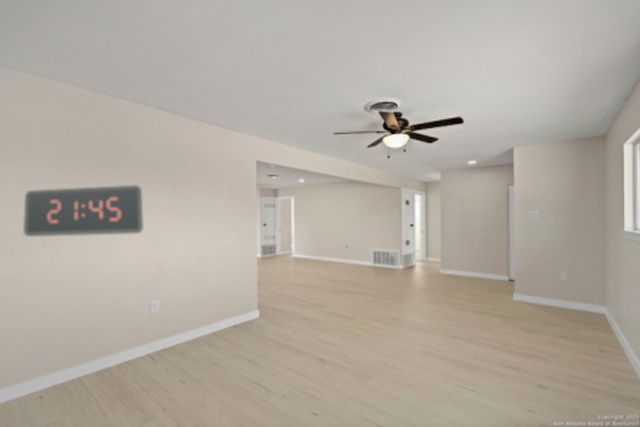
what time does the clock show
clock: 21:45
